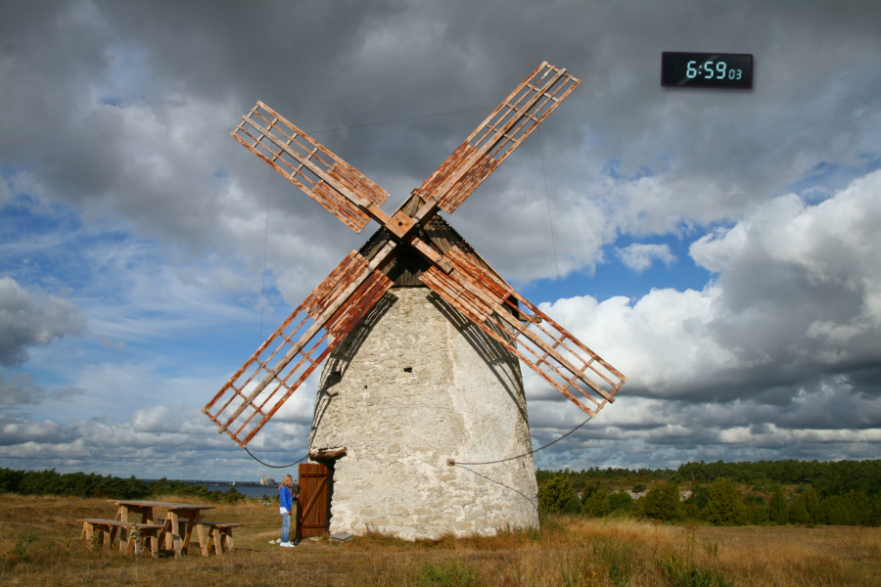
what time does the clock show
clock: 6:59:03
